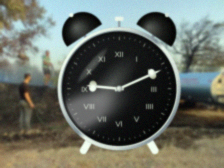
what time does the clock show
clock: 9:11
